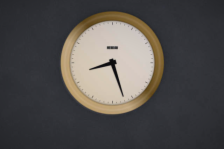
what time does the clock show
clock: 8:27
